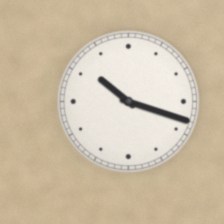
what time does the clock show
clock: 10:18
